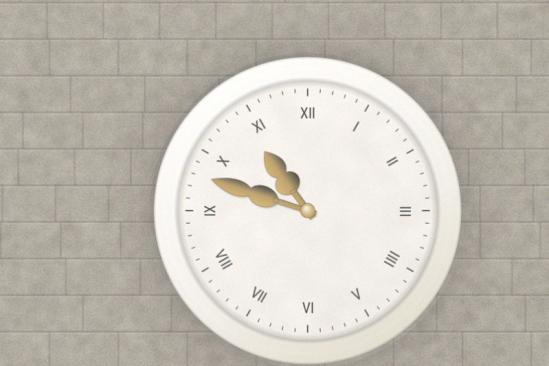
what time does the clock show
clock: 10:48
